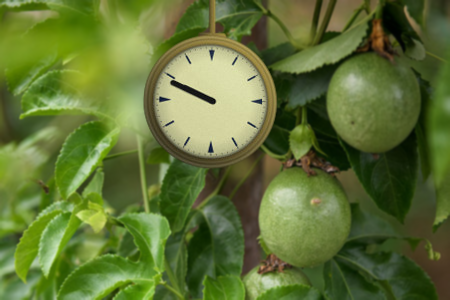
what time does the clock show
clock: 9:49
